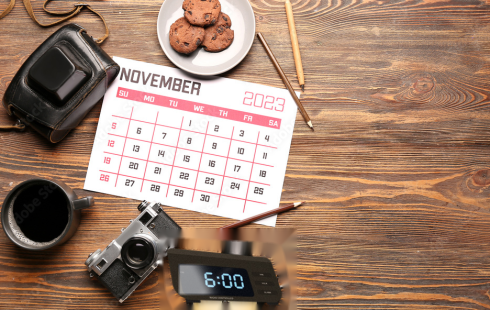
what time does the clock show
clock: 6:00
